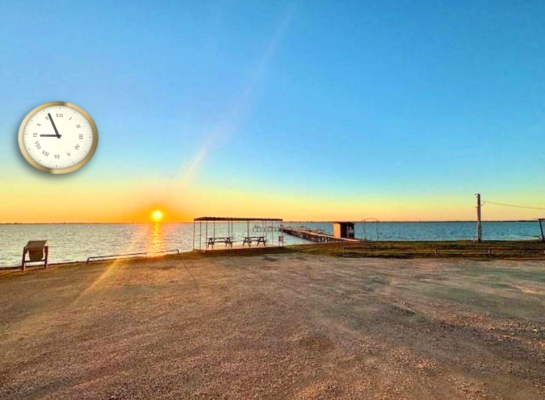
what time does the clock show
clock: 8:56
